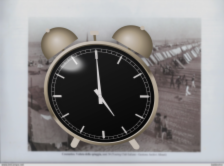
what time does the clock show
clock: 5:00
